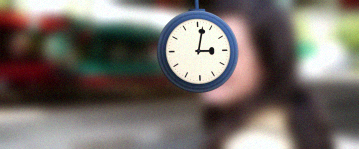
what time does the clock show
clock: 3:02
